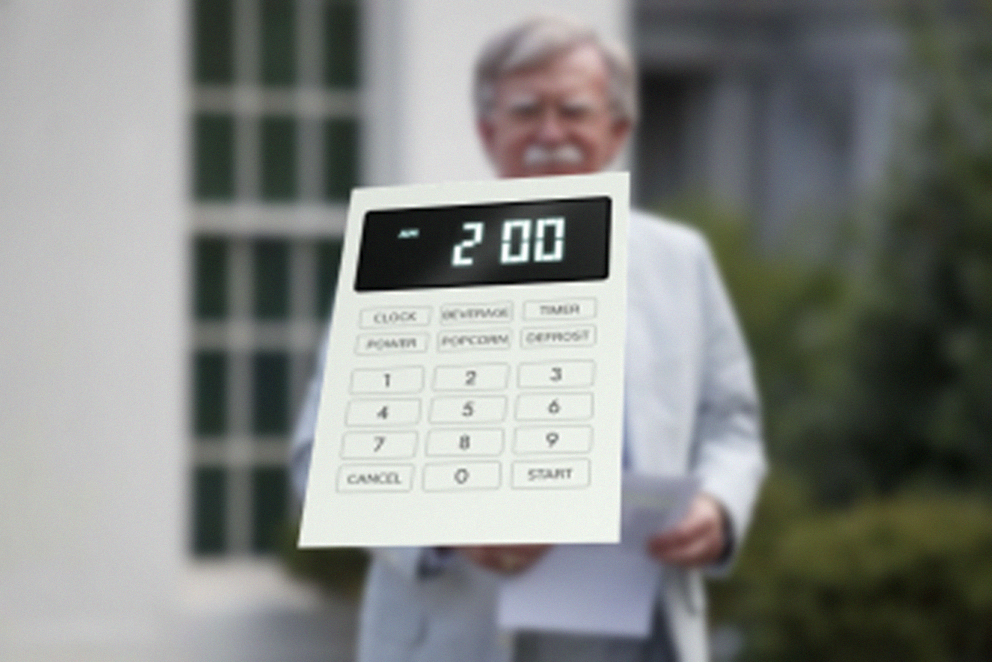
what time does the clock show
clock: 2:00
